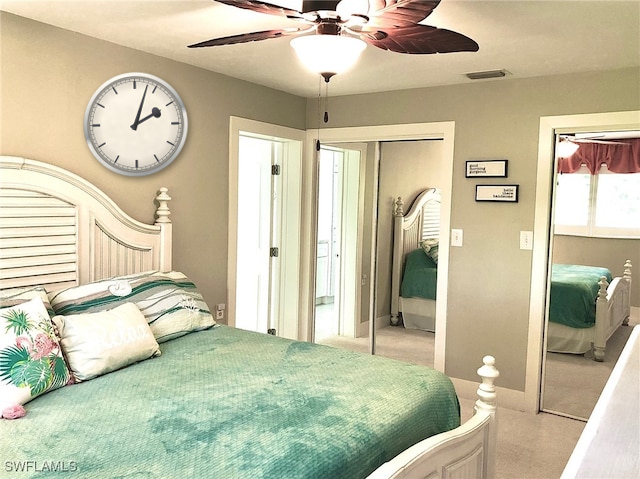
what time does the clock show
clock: 2:03
